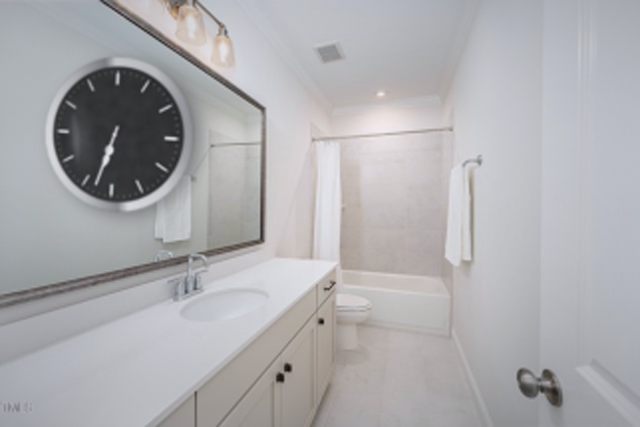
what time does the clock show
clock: 6:33
